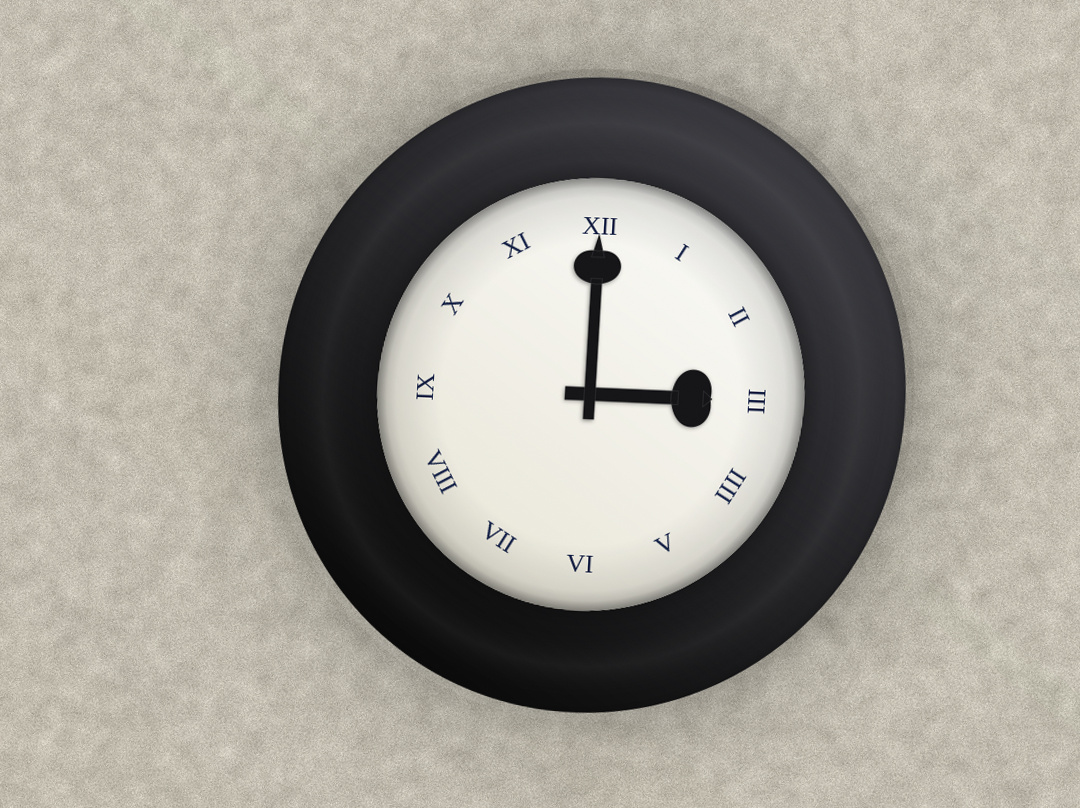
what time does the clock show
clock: 3:00
